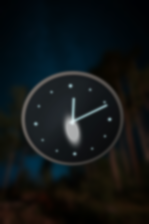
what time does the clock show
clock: 12:11
